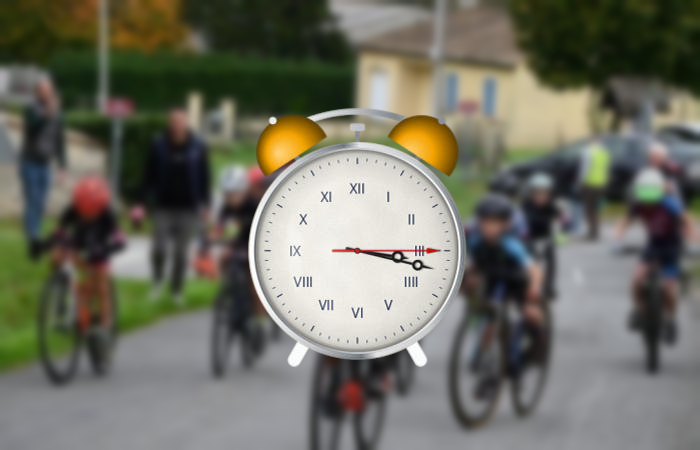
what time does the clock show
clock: 3:17:15
